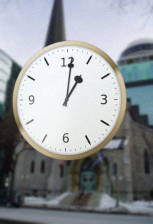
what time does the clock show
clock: 1:01
